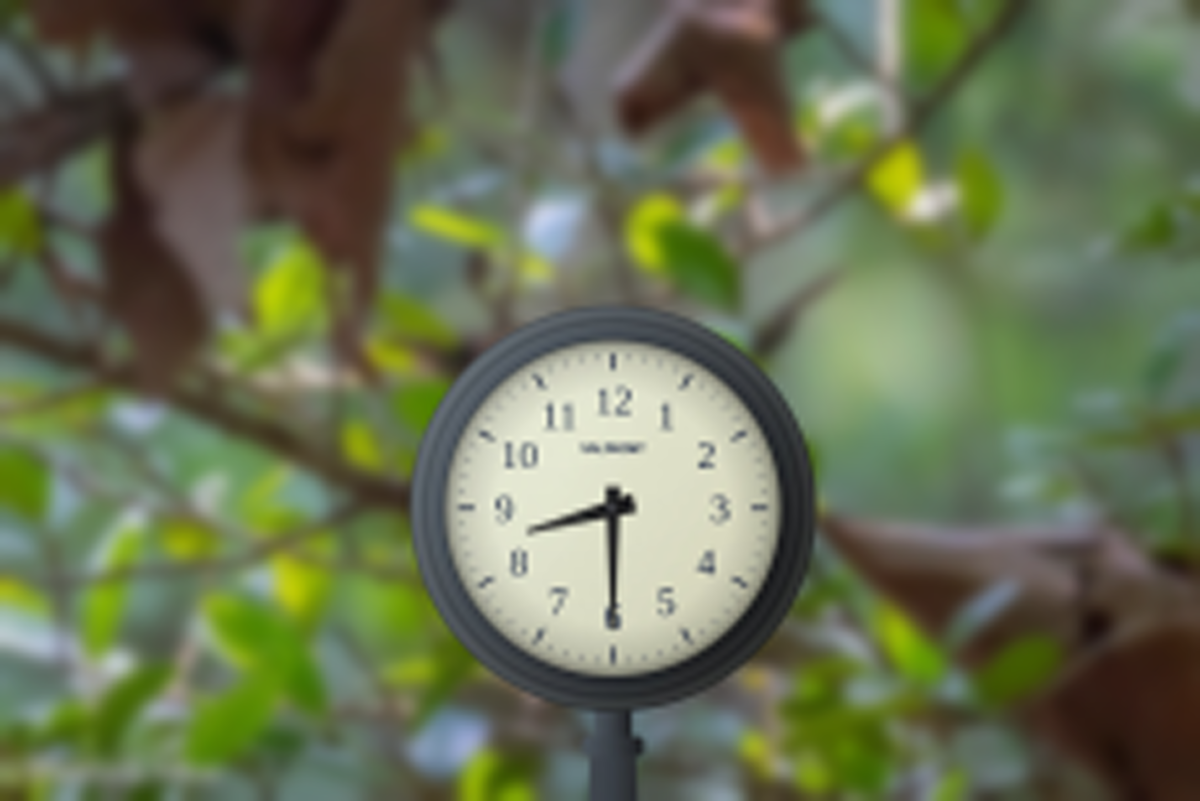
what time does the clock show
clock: 8:30
